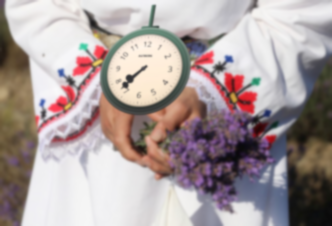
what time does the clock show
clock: 7:37
